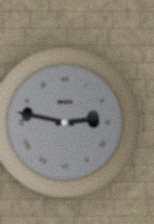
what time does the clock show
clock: 2:47
